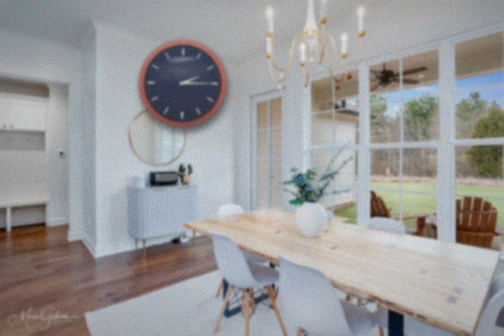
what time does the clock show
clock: 2:15
